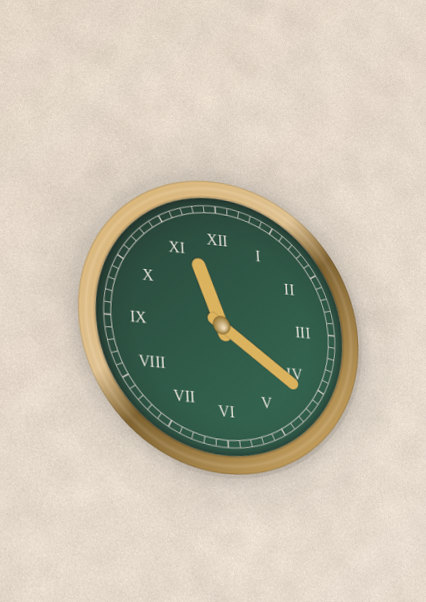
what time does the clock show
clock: 11:21
